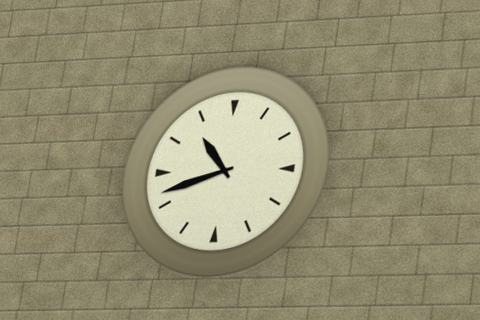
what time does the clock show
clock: 10:42
